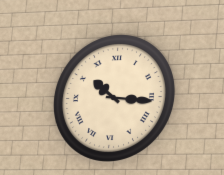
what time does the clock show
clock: 10:16
